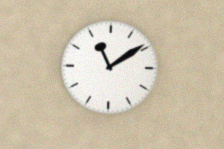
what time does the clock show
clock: 11:09
